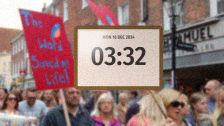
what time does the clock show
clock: 3:32
